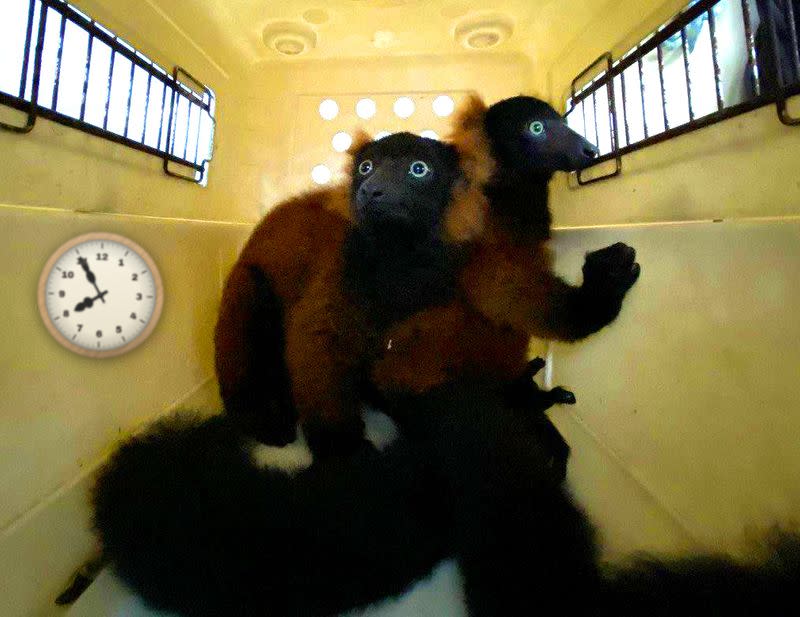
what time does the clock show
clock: 7:55
